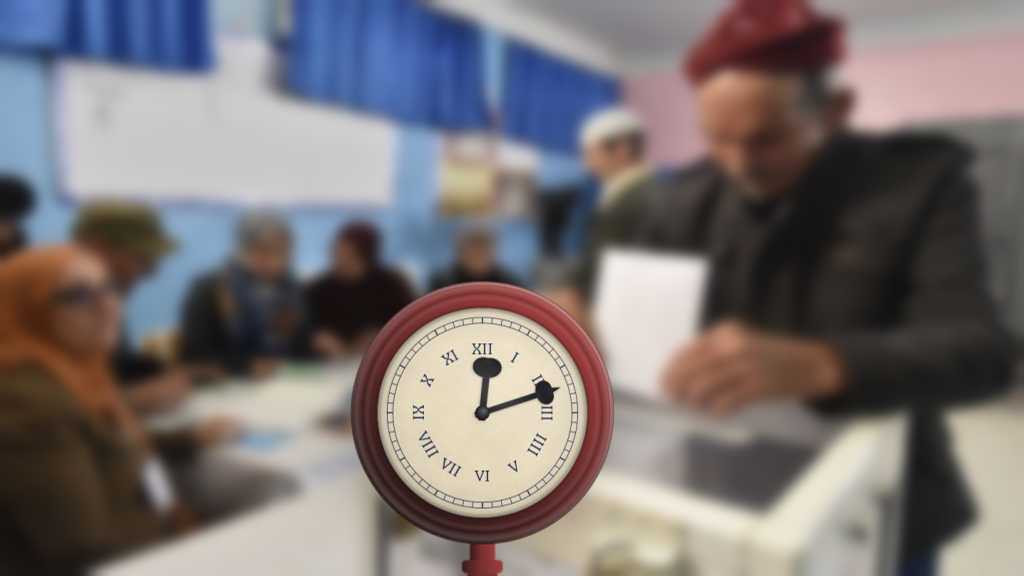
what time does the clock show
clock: 12:12
